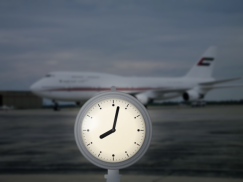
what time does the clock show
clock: 8:02
